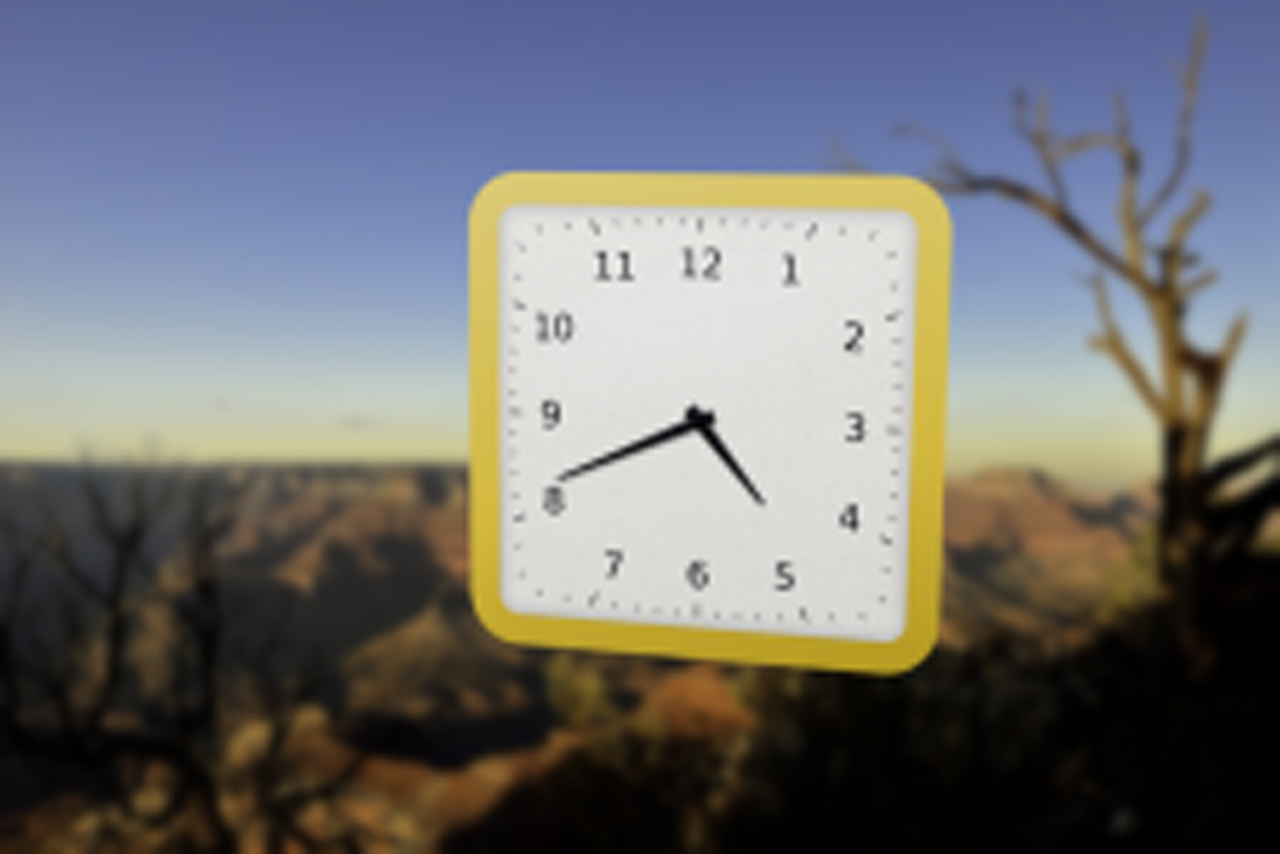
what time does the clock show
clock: 4:41
